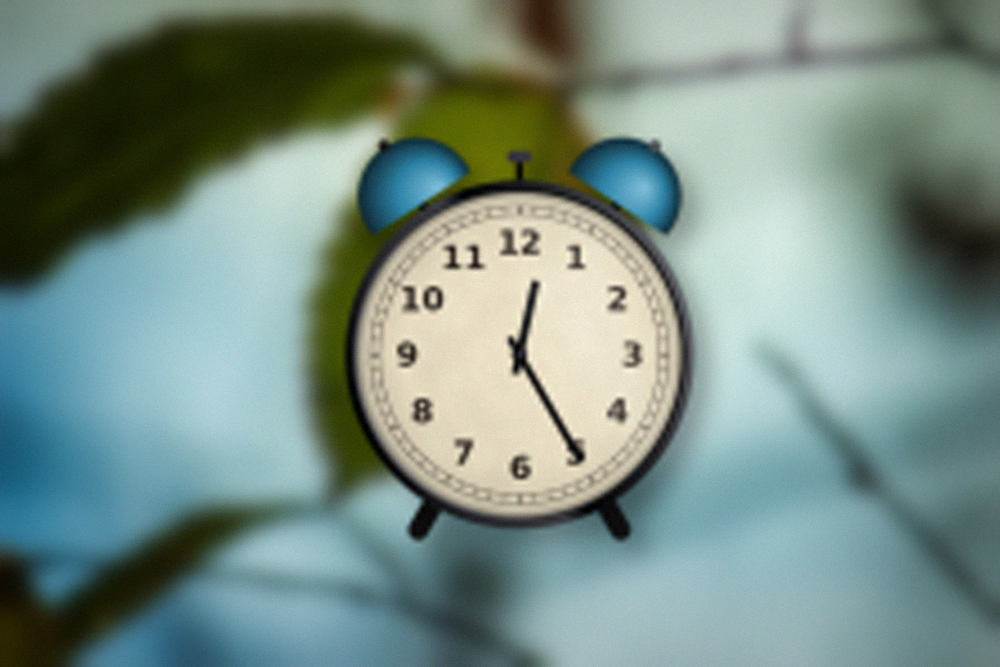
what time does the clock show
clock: 12:25
